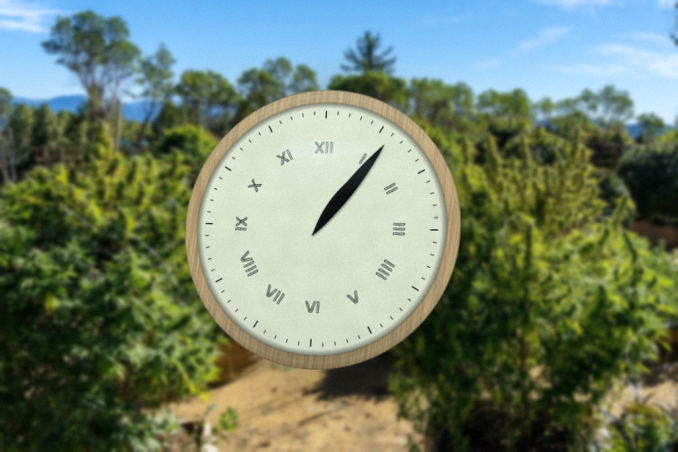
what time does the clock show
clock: 1:06
